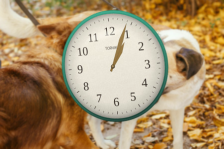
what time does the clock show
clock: 1:04
